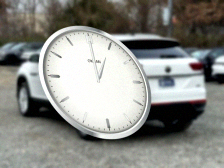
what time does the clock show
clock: 1:00
